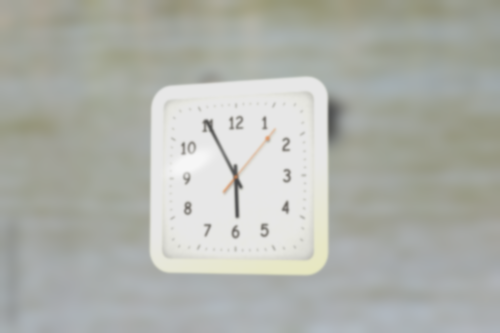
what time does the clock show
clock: 5:55:07
